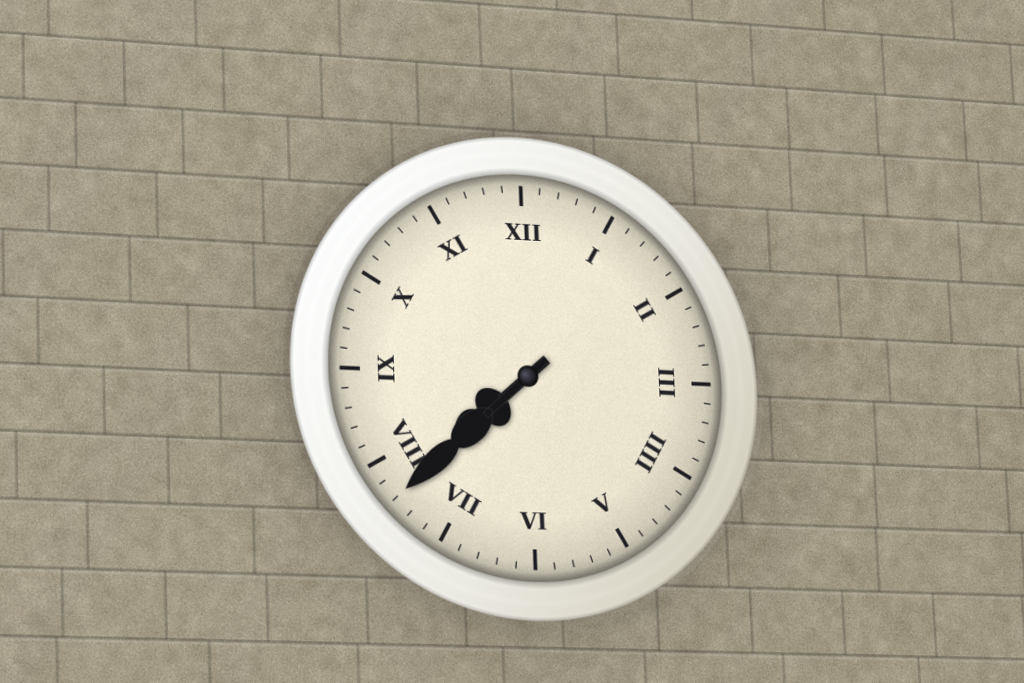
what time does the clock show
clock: 7:38
